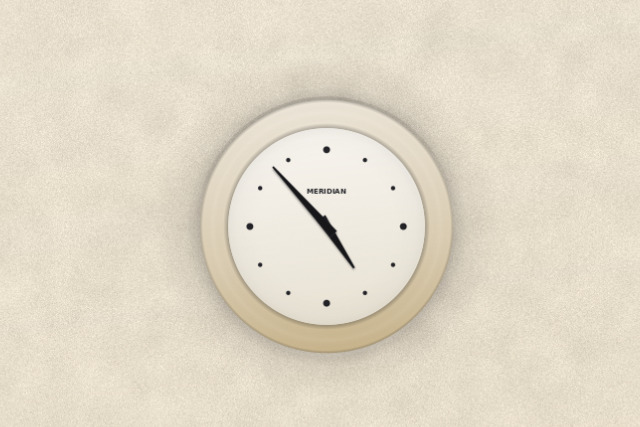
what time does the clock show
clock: 4:53
